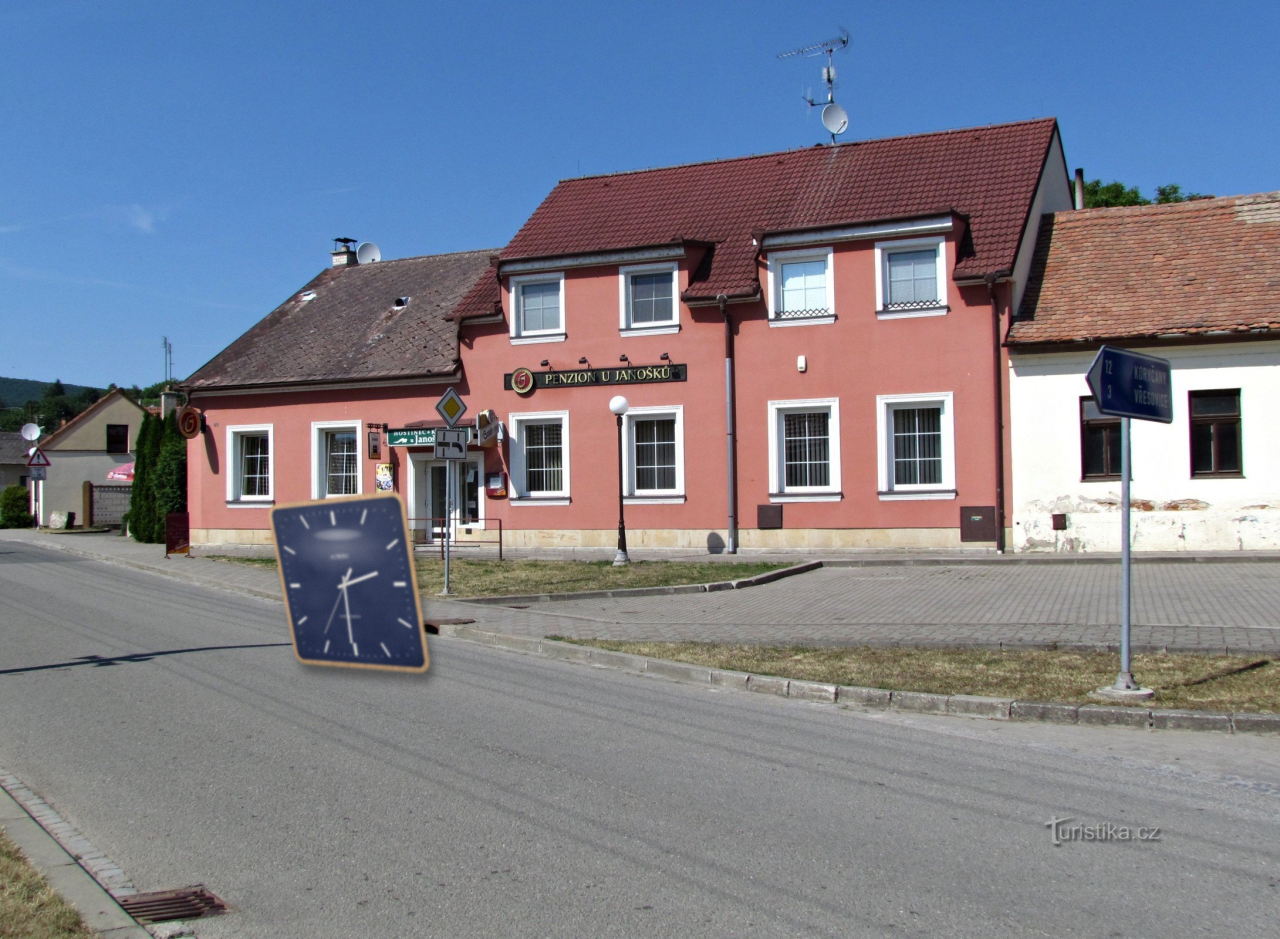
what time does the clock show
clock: 2:30:36
